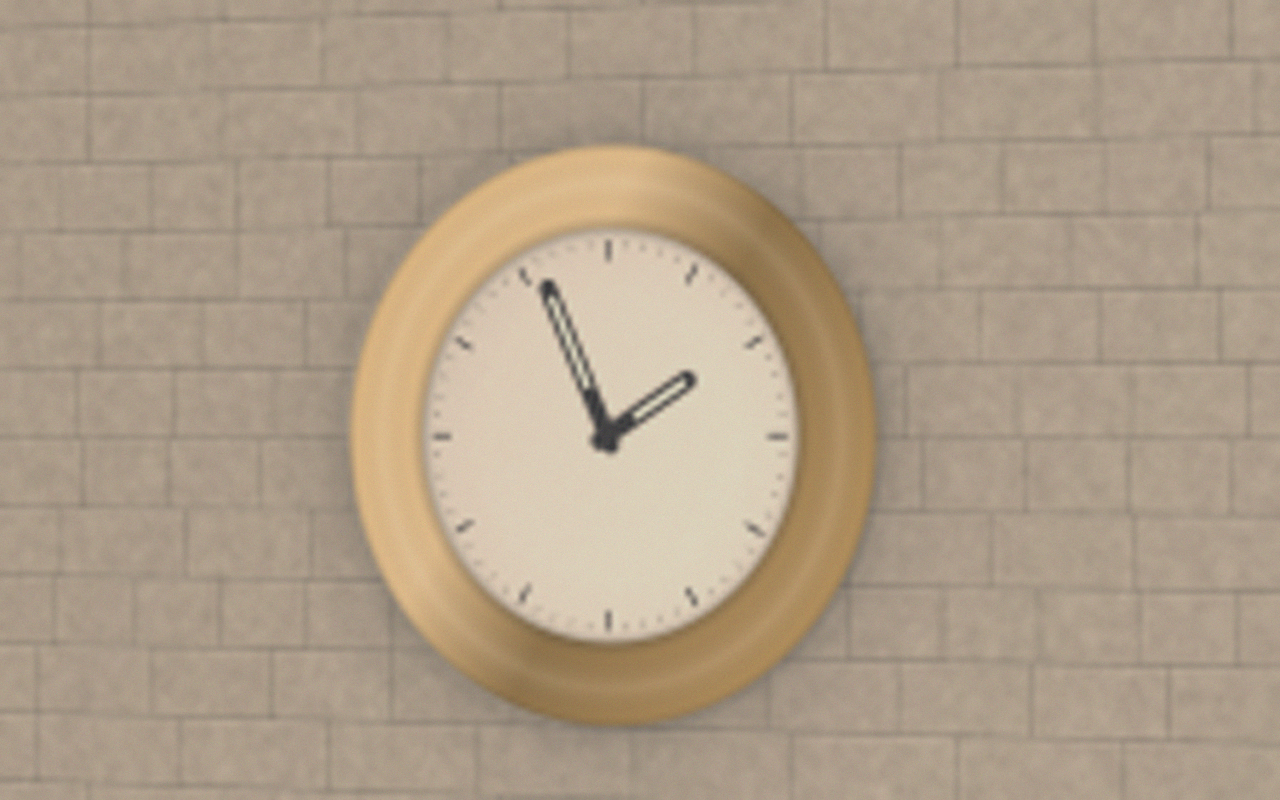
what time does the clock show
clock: 1:56
